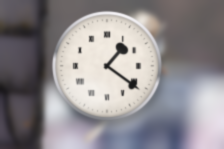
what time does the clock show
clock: 1:21
